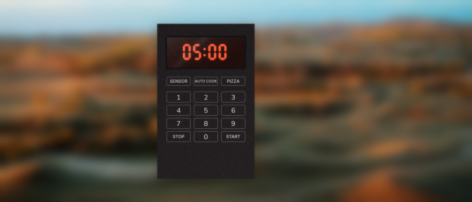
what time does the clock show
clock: 5:00
